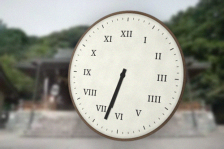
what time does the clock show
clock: 6:33
